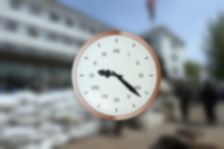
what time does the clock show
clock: 9:22
